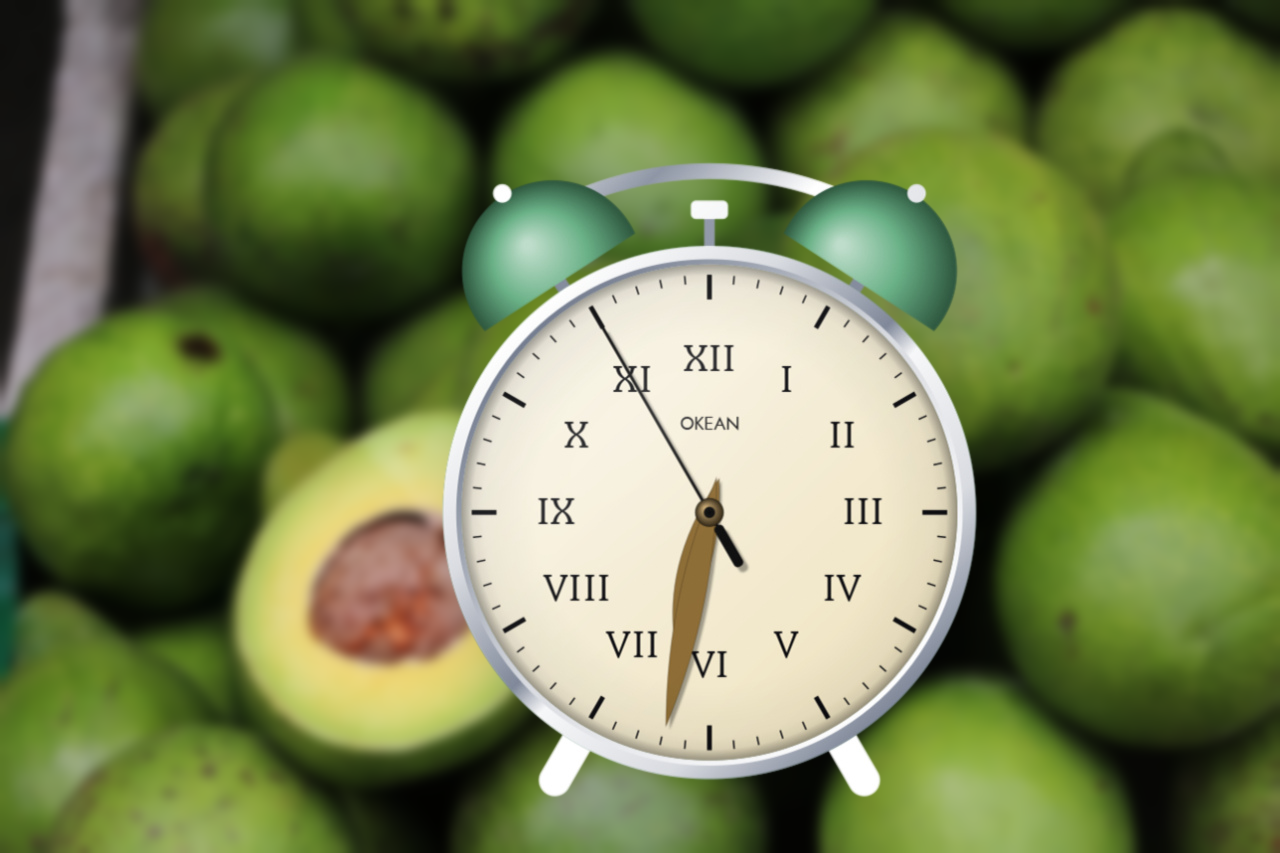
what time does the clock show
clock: 6:31:55
